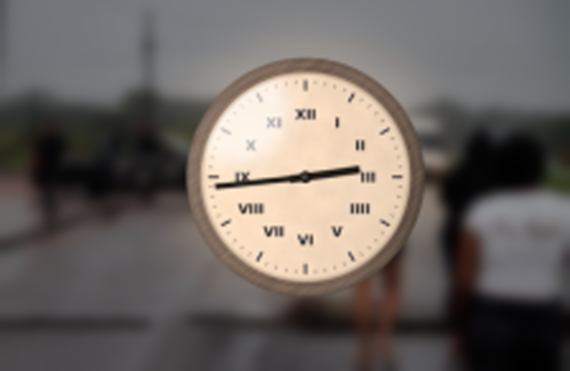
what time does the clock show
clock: 2:44
